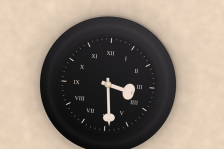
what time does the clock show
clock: 3:29
